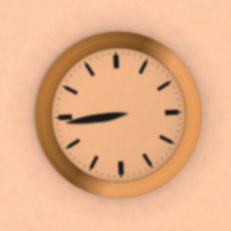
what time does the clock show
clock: 8:44
